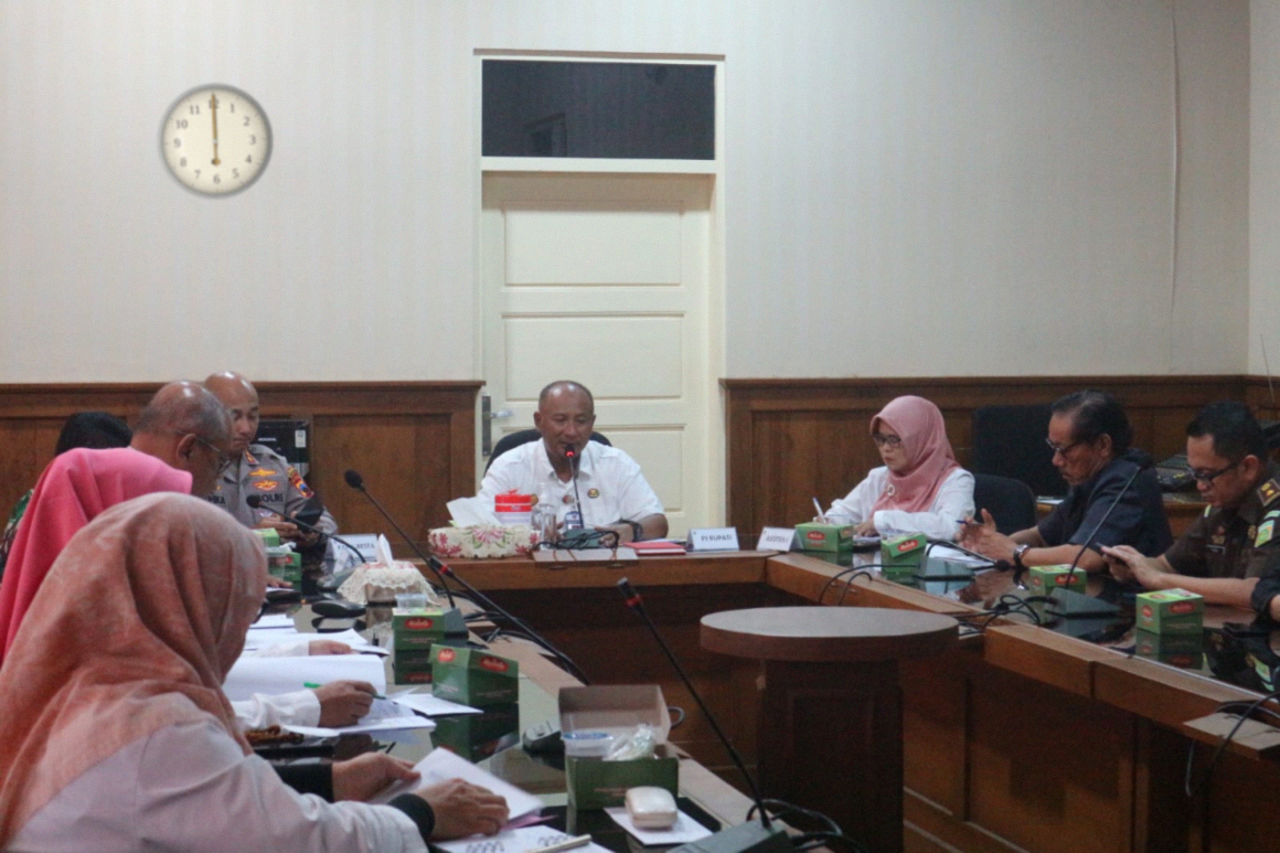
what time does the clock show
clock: 6:00
